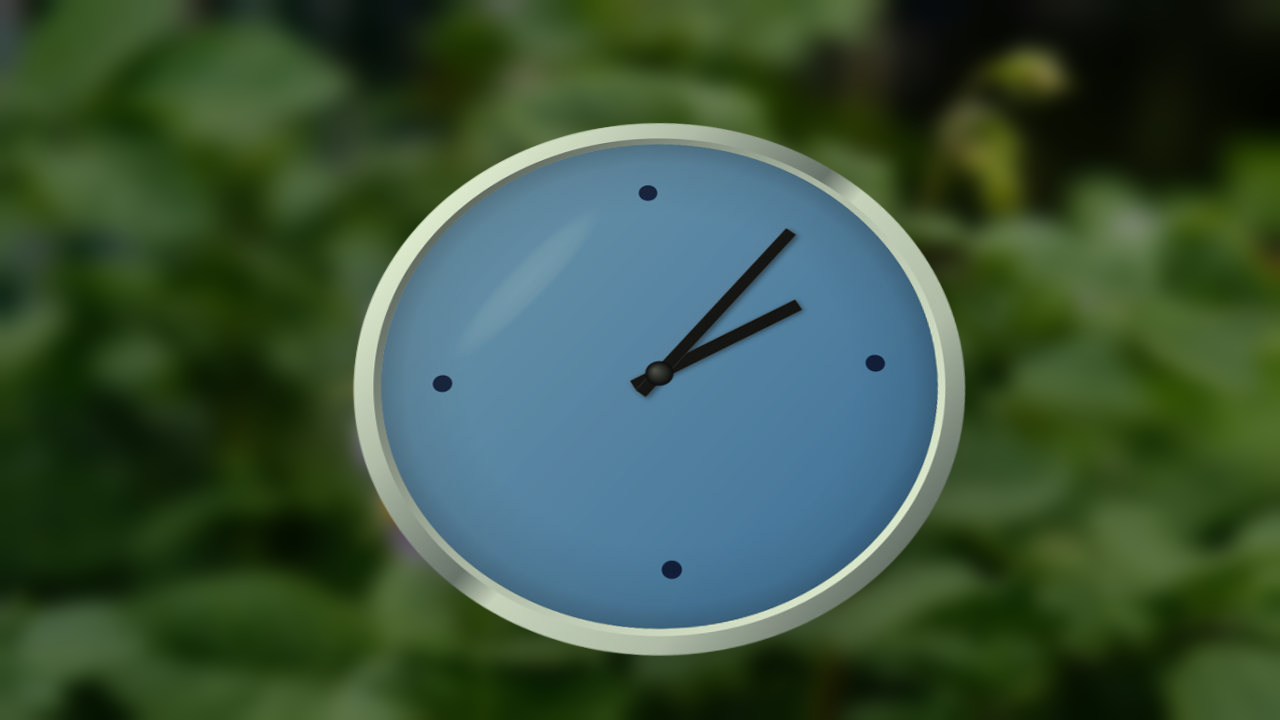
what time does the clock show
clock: 2:07
